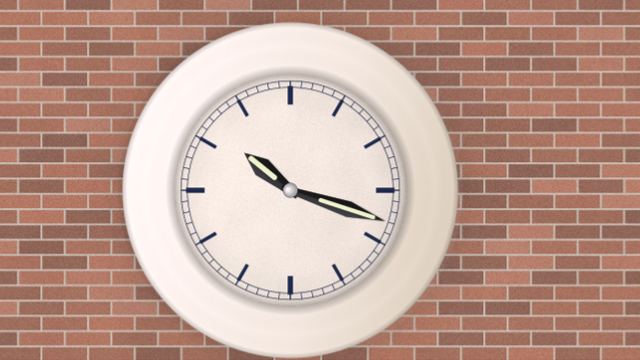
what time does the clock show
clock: 10:18
